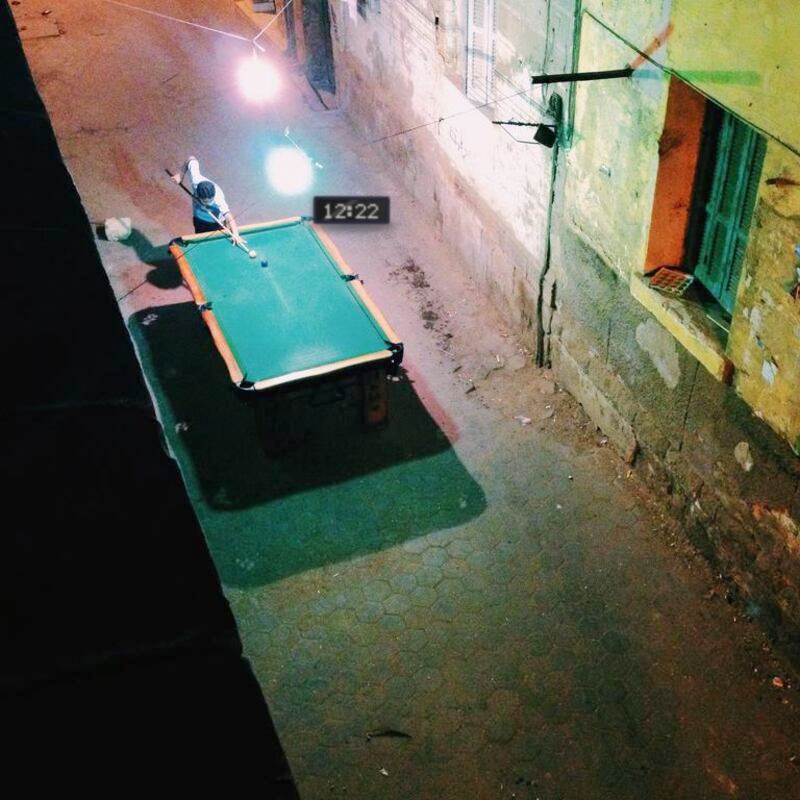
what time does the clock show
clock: 12:22
